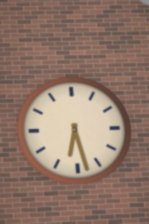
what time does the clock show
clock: 6:28
